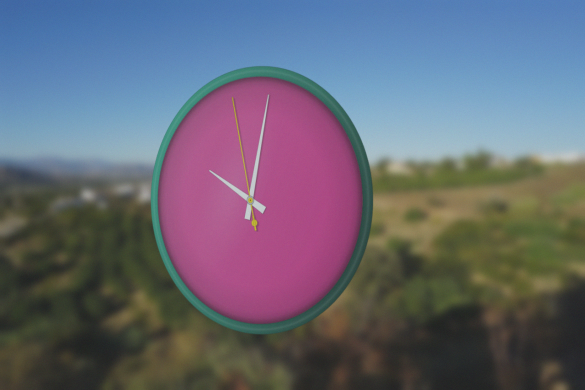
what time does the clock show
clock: 10:01:58
